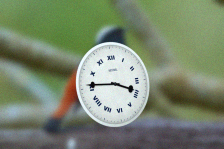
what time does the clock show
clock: 3:46
